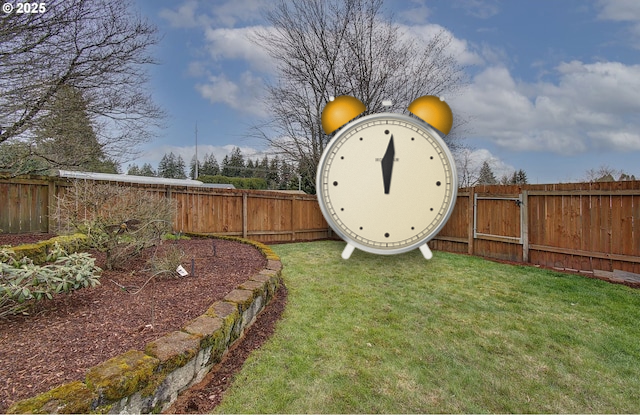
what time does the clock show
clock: 12:01
